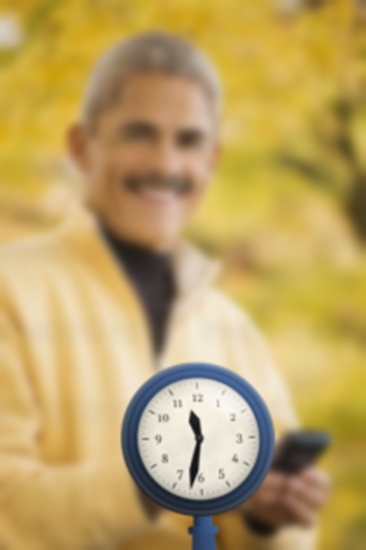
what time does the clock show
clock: 11:32
